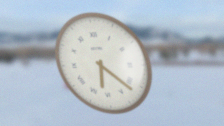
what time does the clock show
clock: 6:22
